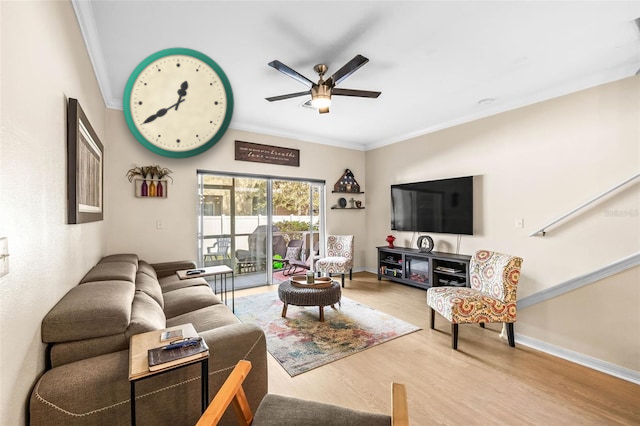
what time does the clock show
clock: 12:40
